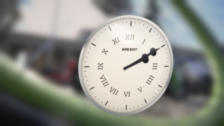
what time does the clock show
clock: 2:10
